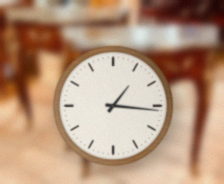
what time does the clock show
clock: 1:16
